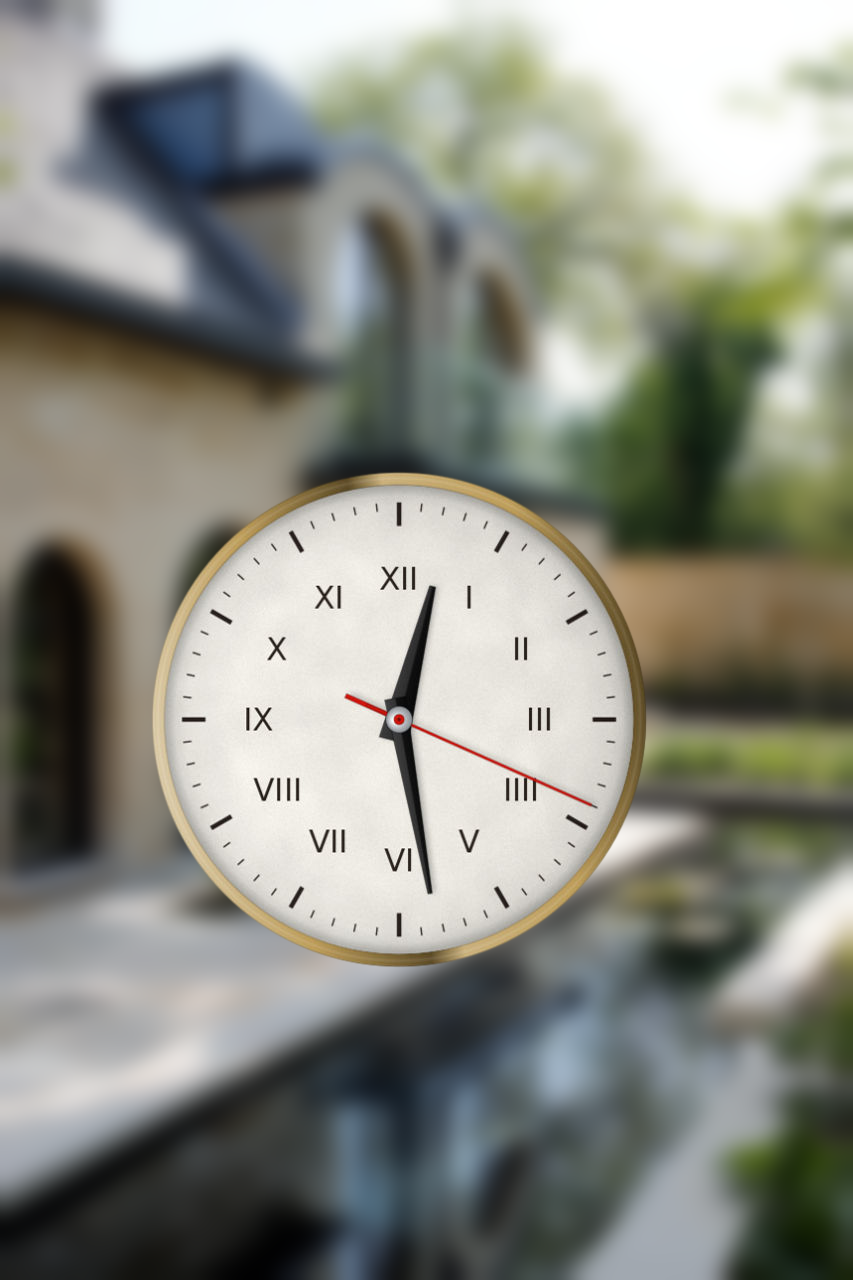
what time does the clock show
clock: 12:28:19
